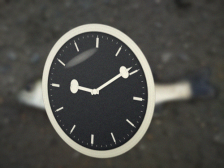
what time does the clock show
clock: 9:09
